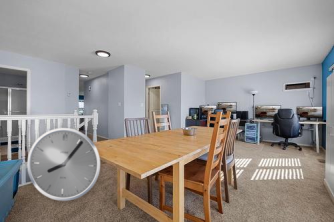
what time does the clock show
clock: 8:06
